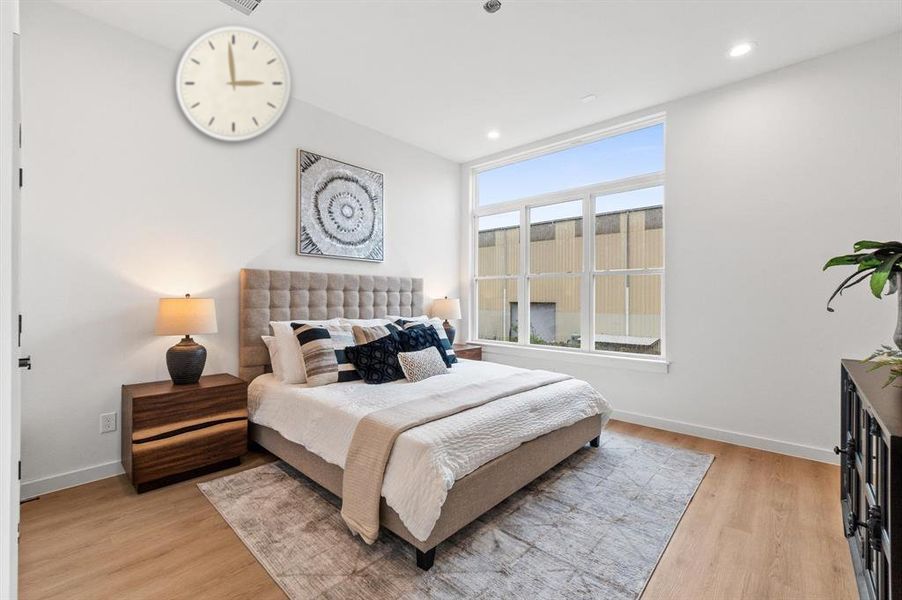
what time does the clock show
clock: 2:59
